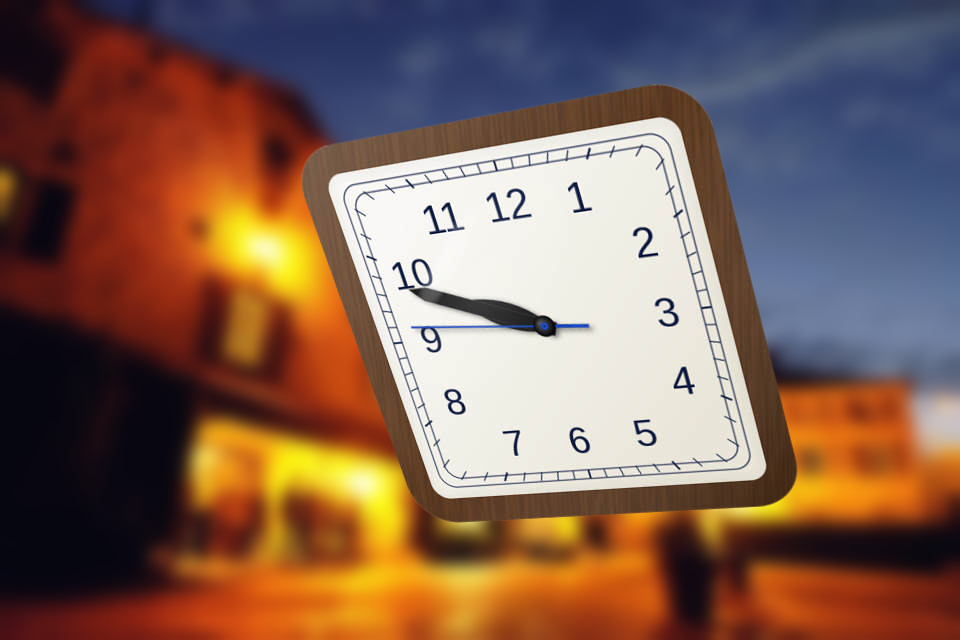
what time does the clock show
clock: 9:48:46
